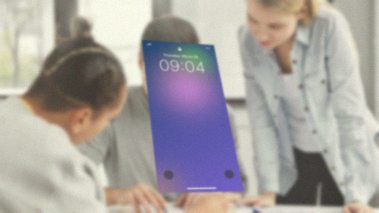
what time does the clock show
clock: 9:04
